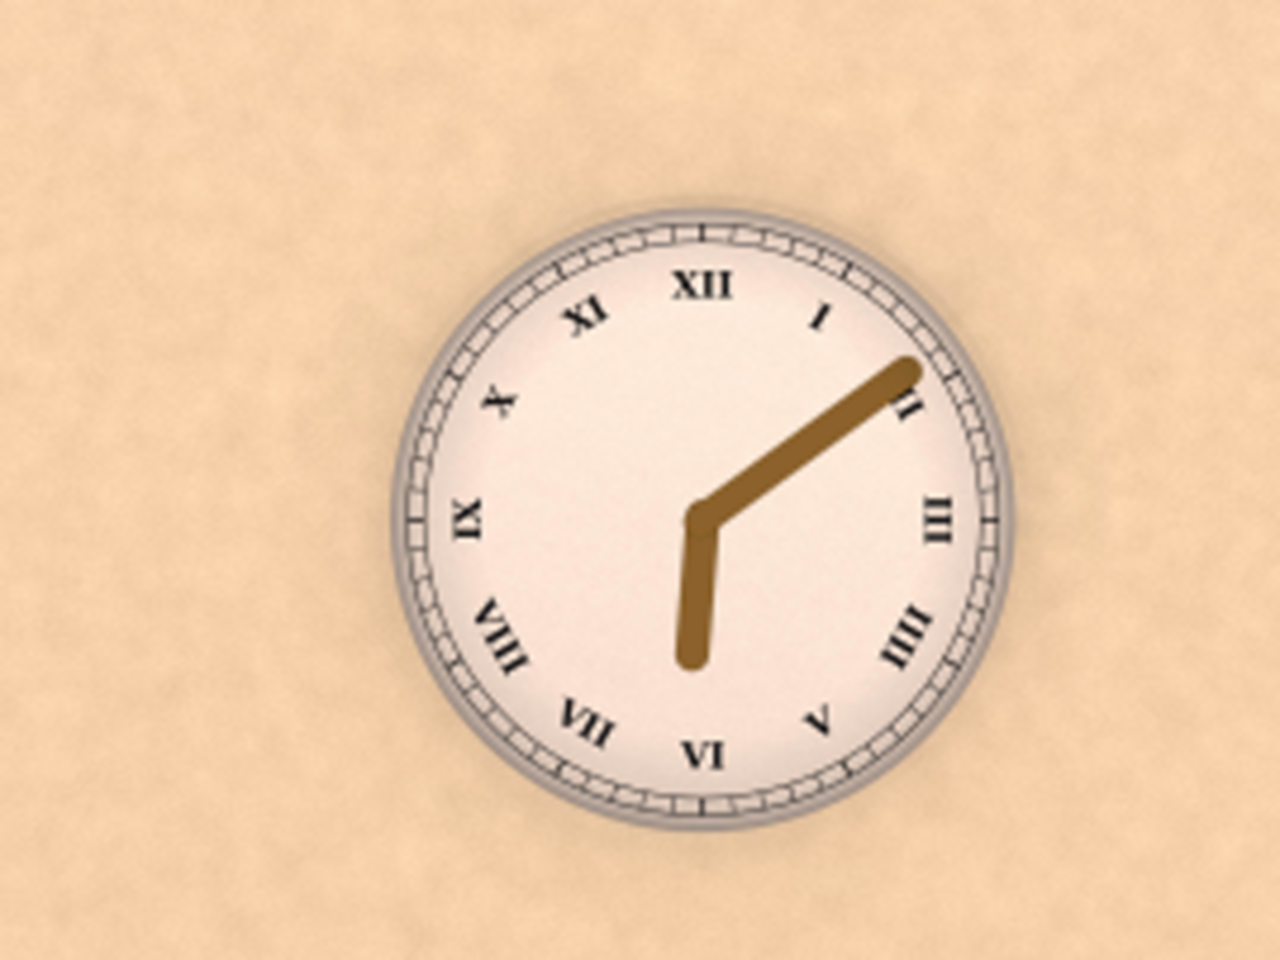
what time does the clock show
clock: 6:09
